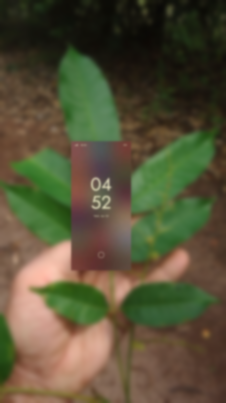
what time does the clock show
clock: 4:52
